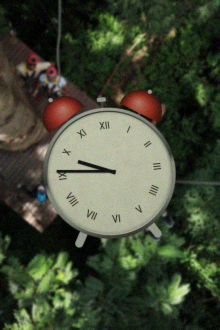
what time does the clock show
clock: 9:46
